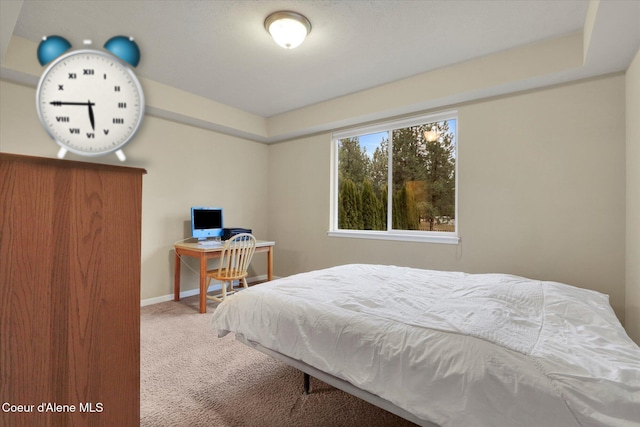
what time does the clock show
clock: 5:45
